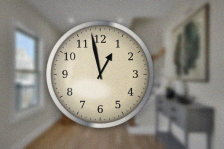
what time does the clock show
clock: 12:58
